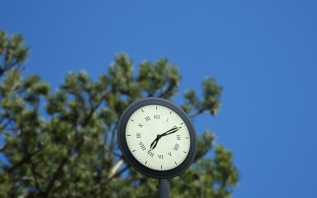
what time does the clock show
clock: 7:11
